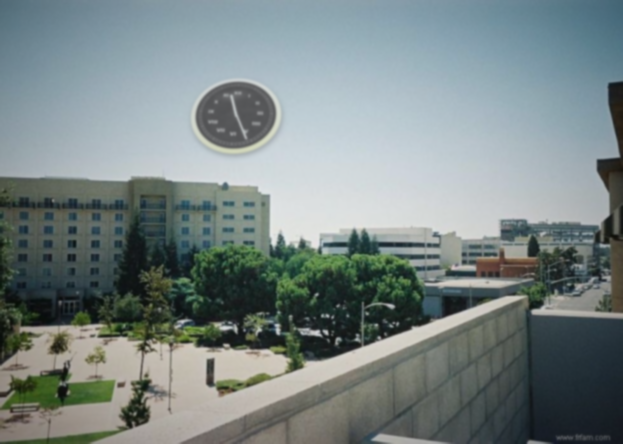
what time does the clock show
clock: 11:26
